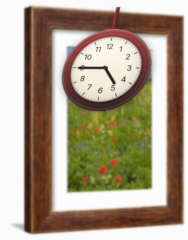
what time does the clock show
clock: 4:45
